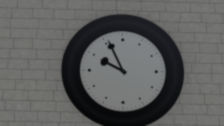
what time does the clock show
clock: 9:56
